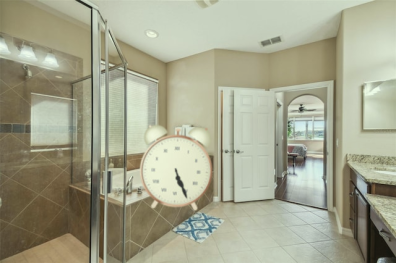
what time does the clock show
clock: 5:26
